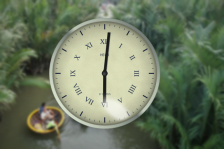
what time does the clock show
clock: 6:01
